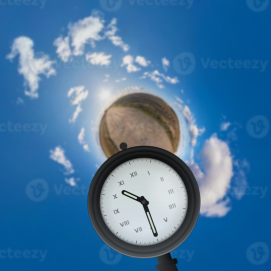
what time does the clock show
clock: 10:30
